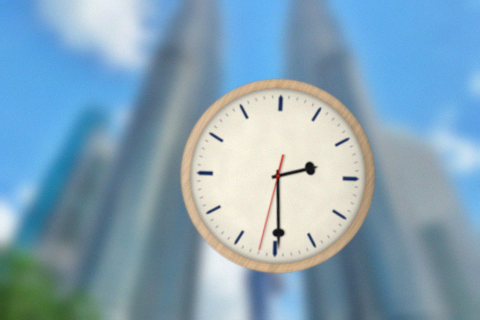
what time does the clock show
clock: 2:29:32
